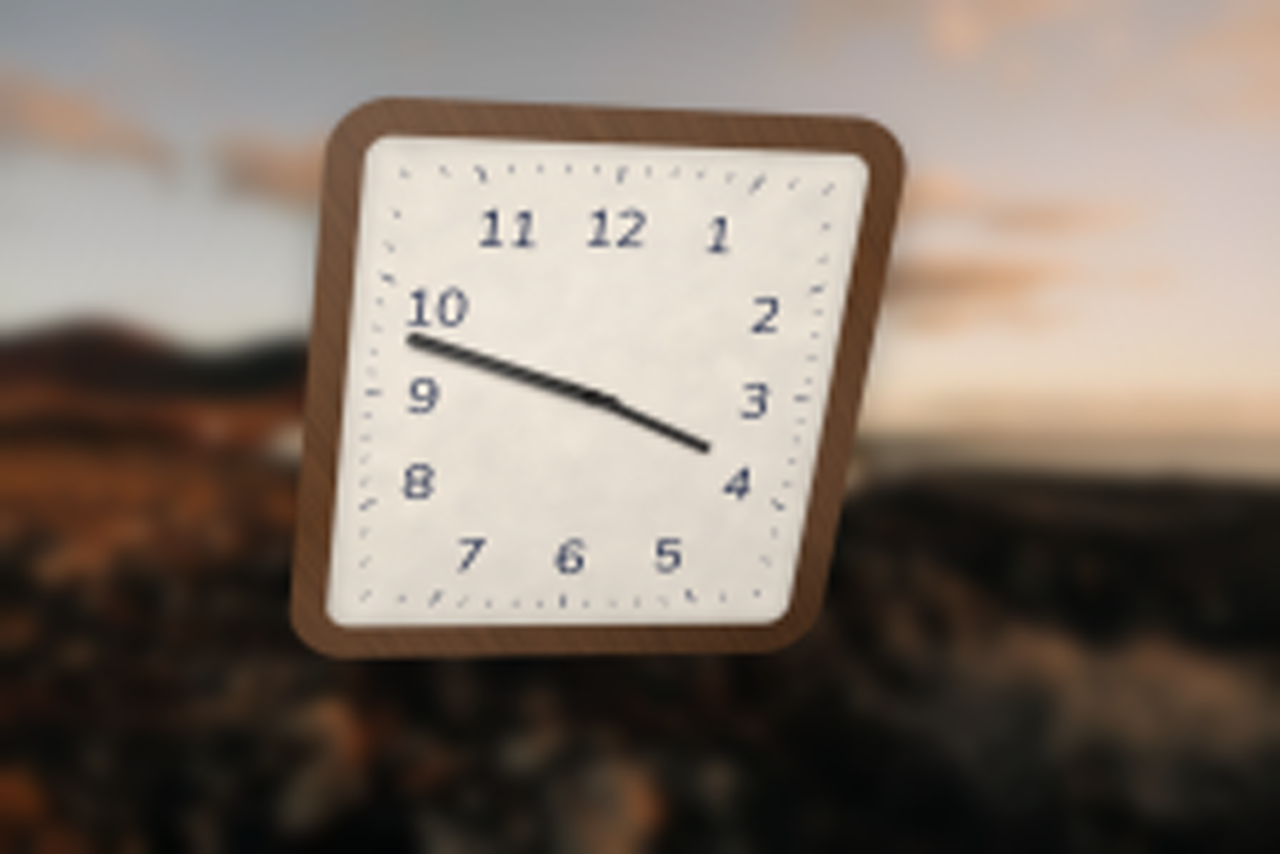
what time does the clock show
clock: 3:48
